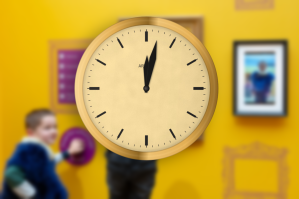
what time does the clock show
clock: 12:02
